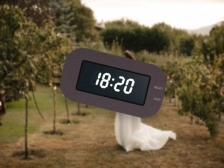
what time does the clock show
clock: 18:20
